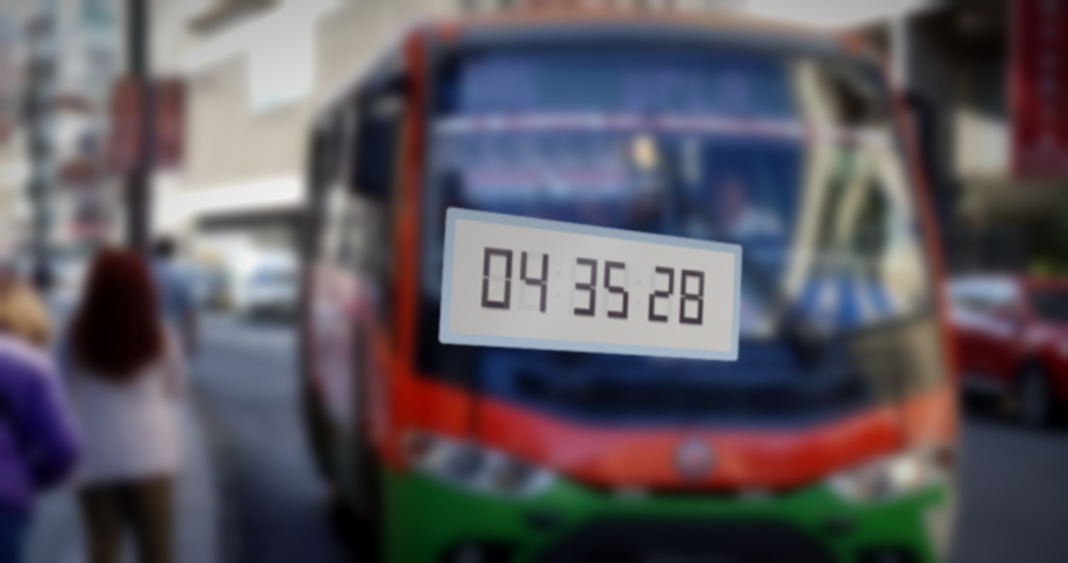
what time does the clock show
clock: 4:35:28
